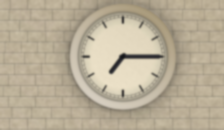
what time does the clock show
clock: 7:15
